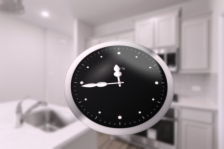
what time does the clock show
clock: 11:44
